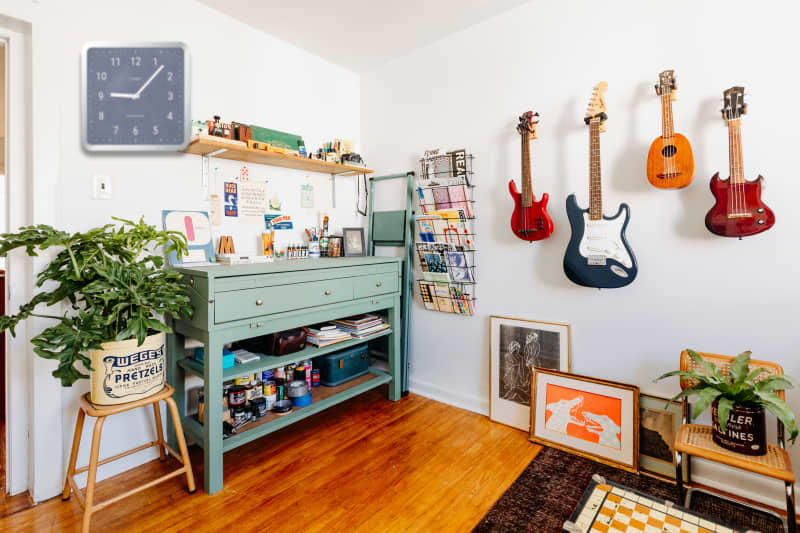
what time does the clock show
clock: 9:07
